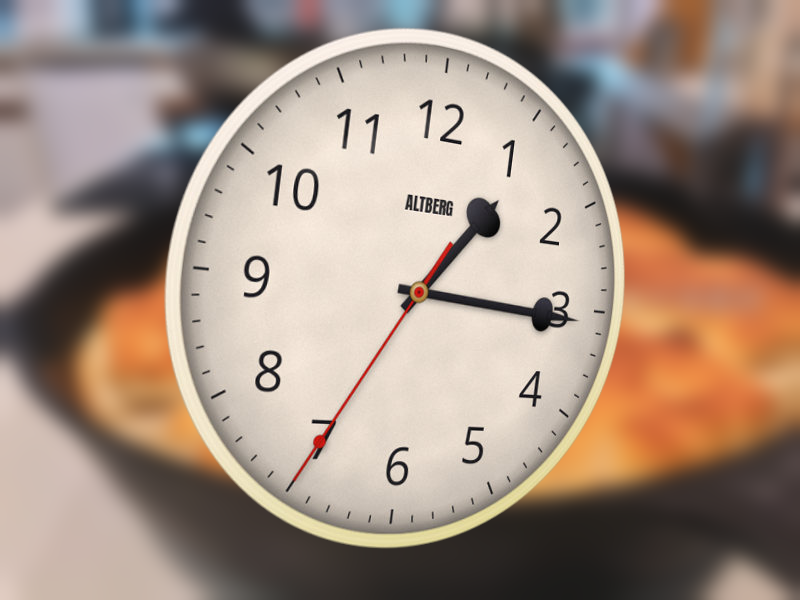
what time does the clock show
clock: 1:15:35
